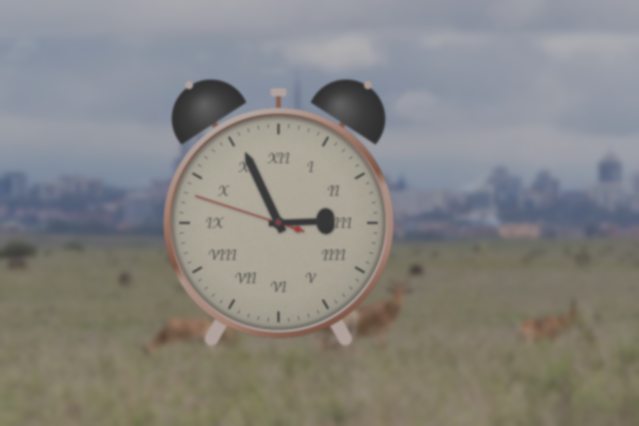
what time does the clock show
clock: 2:55:48
